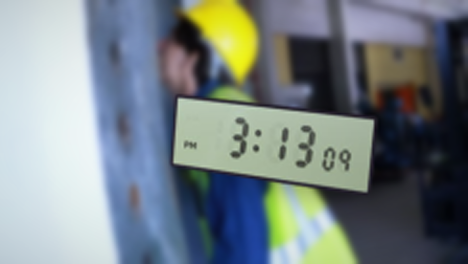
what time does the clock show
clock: 3:13:09
